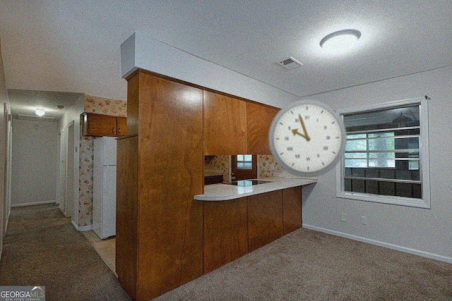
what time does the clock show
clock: 9:57
